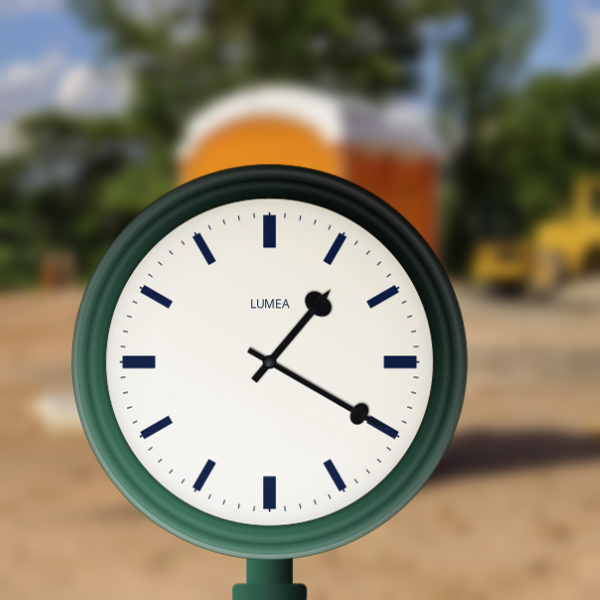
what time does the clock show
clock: 1:20
